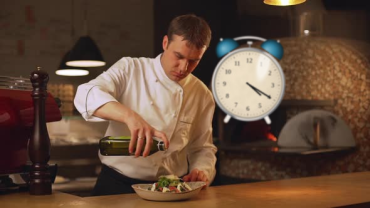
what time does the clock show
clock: 4:20
